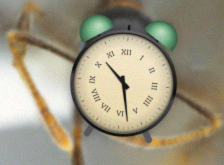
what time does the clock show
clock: 10:28
